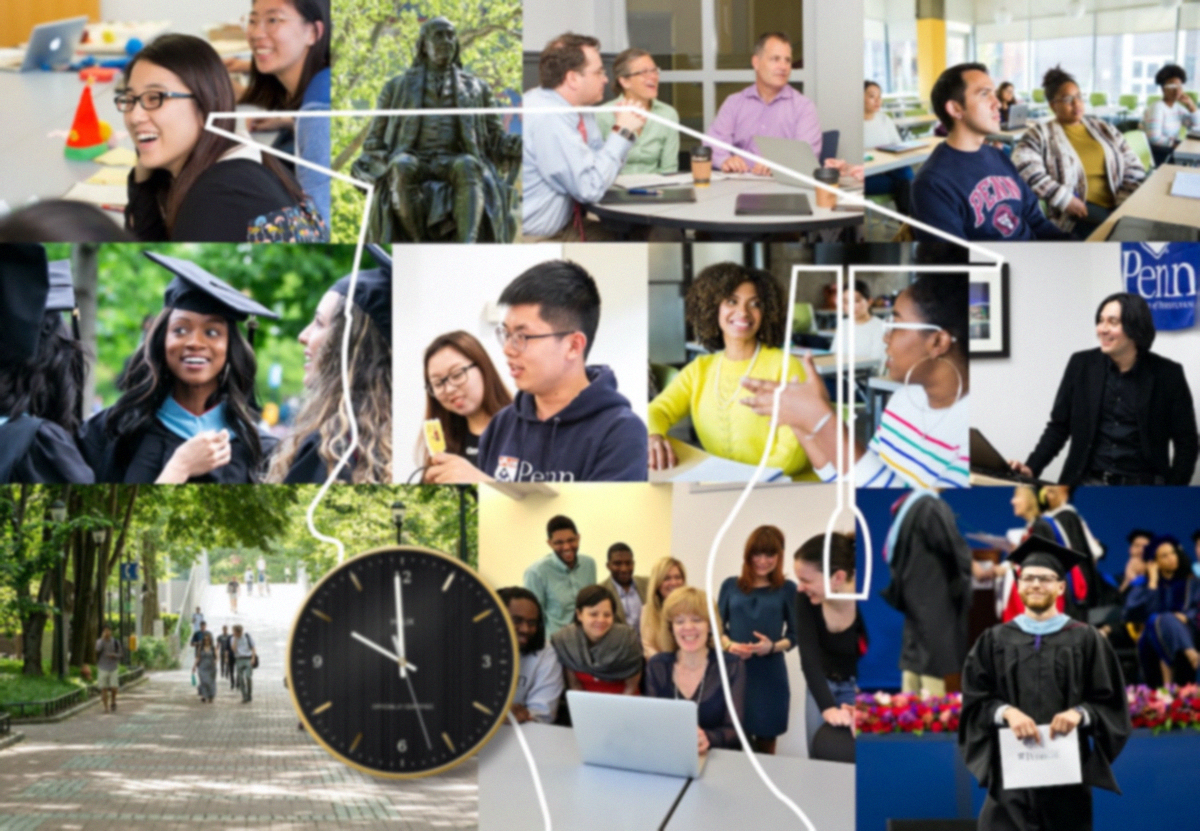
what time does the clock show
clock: 9:59:27
